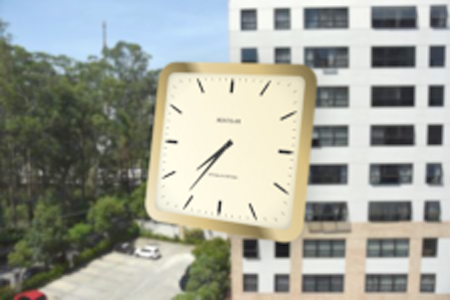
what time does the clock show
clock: 7:36
